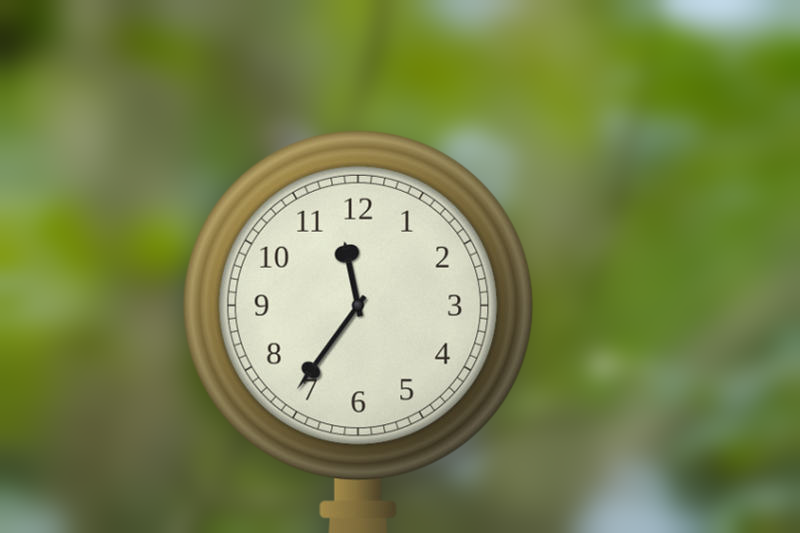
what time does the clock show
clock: 11:36
